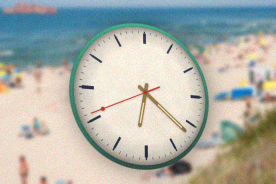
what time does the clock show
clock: 6:21:41
